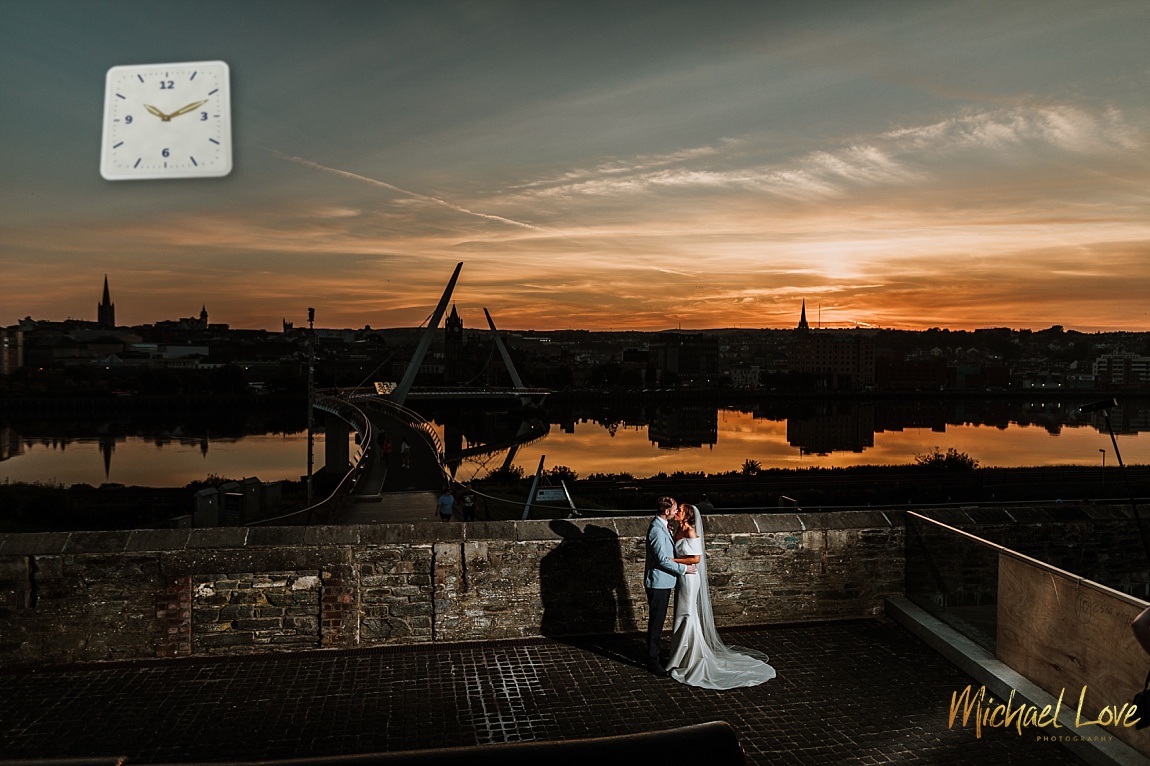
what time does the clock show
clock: 10:11
